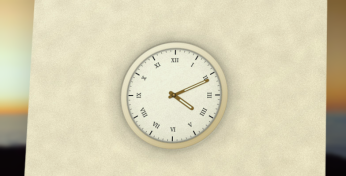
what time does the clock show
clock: 4:11
